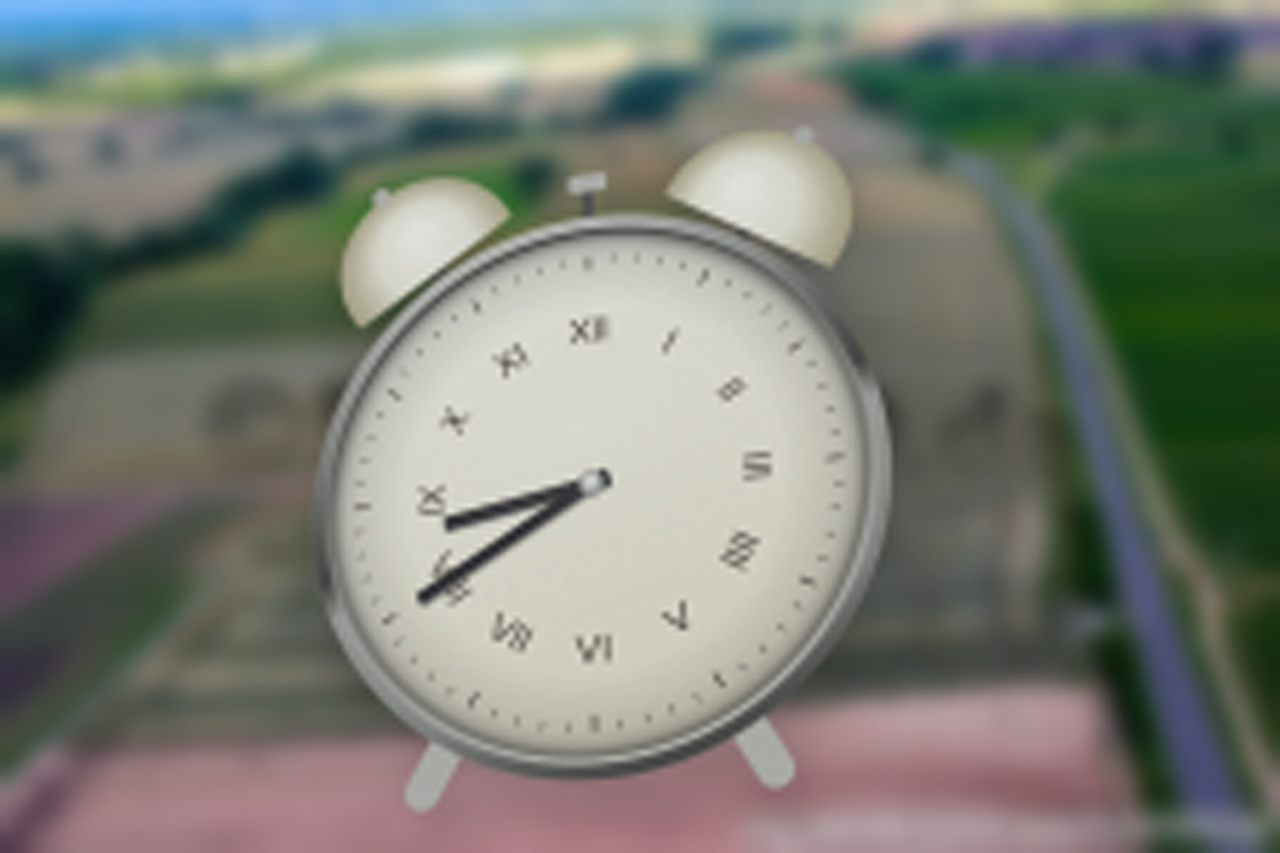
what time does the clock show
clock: 8:40
